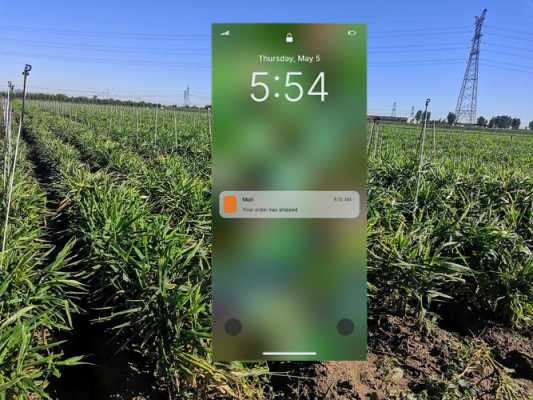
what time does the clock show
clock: 5:54
